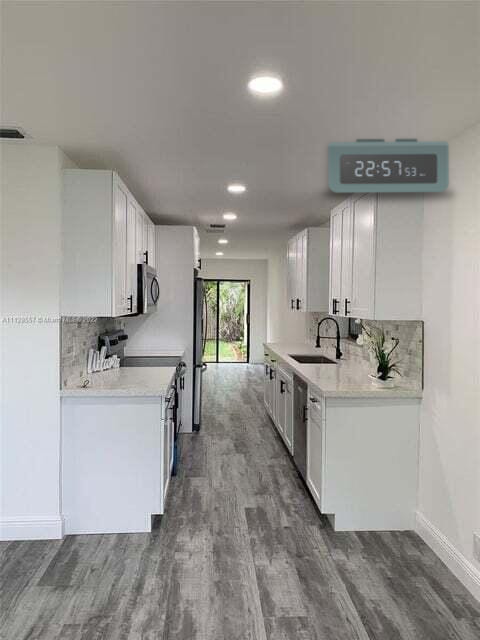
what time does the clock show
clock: 22:57
